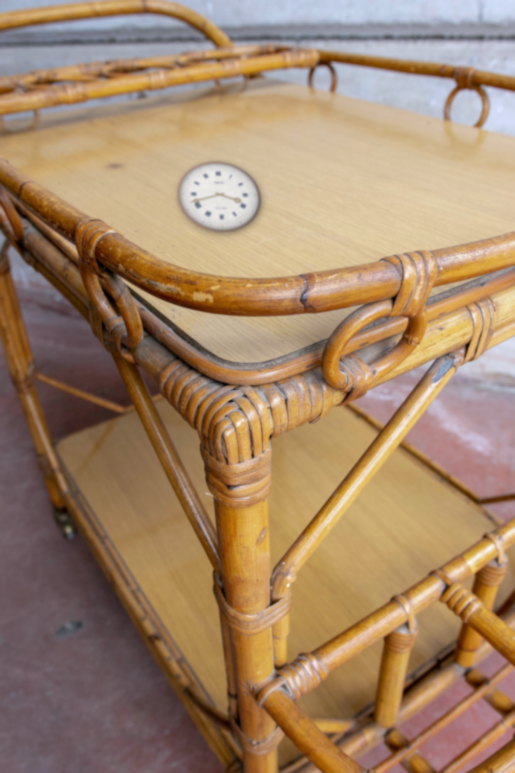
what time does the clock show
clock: 3:42
